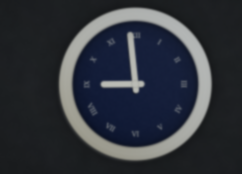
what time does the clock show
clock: 8:59
